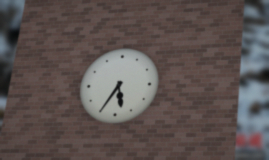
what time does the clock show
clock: 5:35
